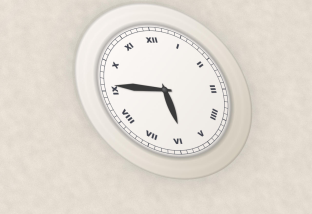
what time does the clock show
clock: 5:46
